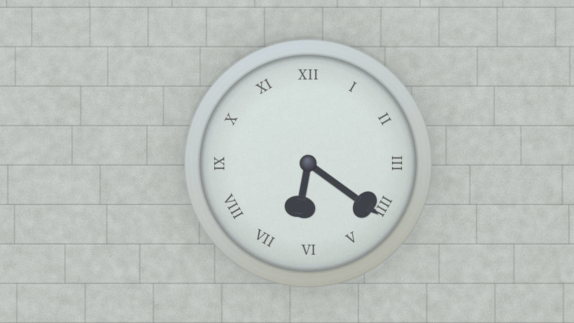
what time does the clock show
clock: 6:21
